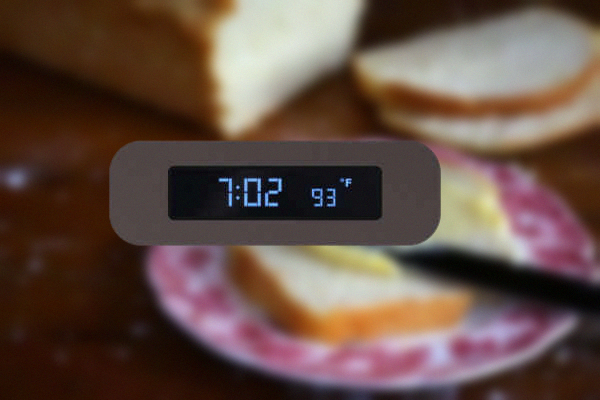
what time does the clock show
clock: 7:02
